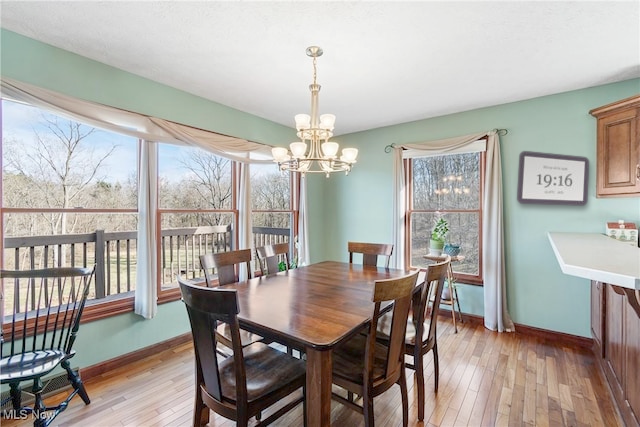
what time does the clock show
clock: 19:16
